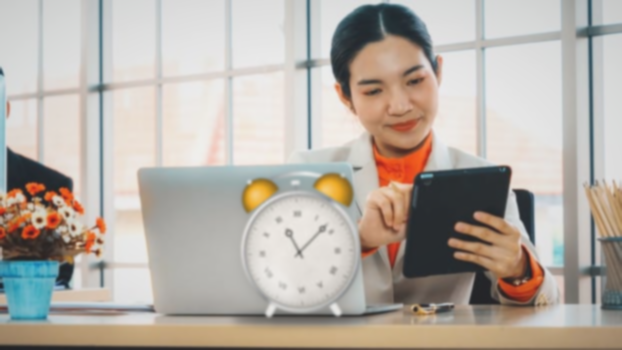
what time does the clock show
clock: 11:08
